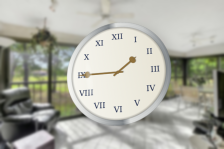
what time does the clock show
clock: 1:45
